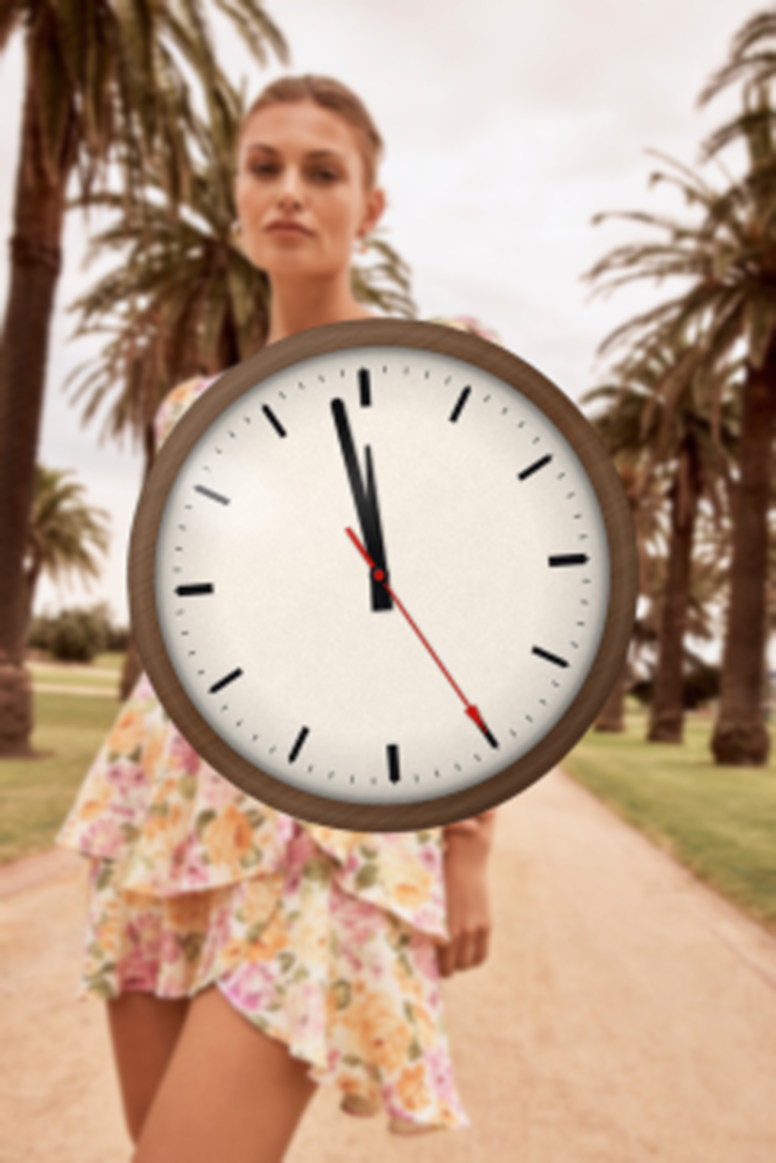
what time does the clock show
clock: 11:58:25
